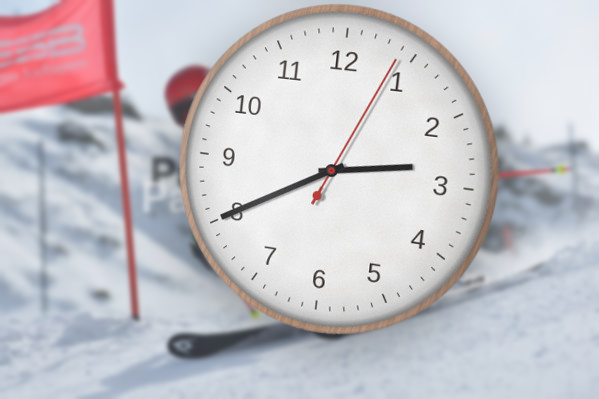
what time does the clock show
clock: 2:40:04
